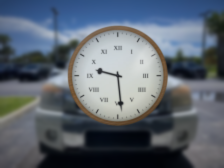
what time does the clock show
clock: 9:29
